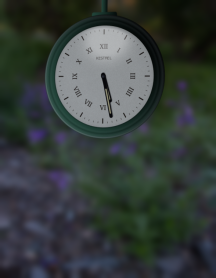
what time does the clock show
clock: 5:28
